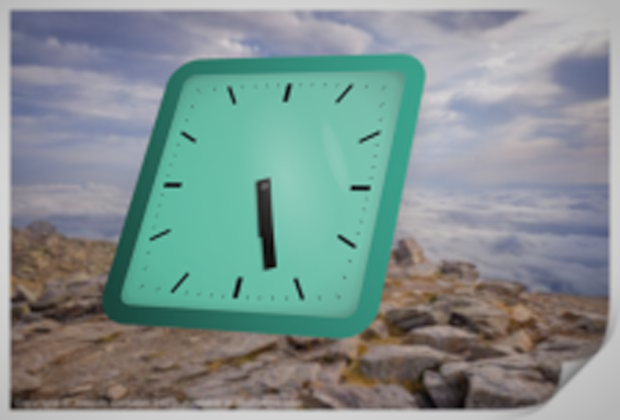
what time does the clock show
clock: 5:27
